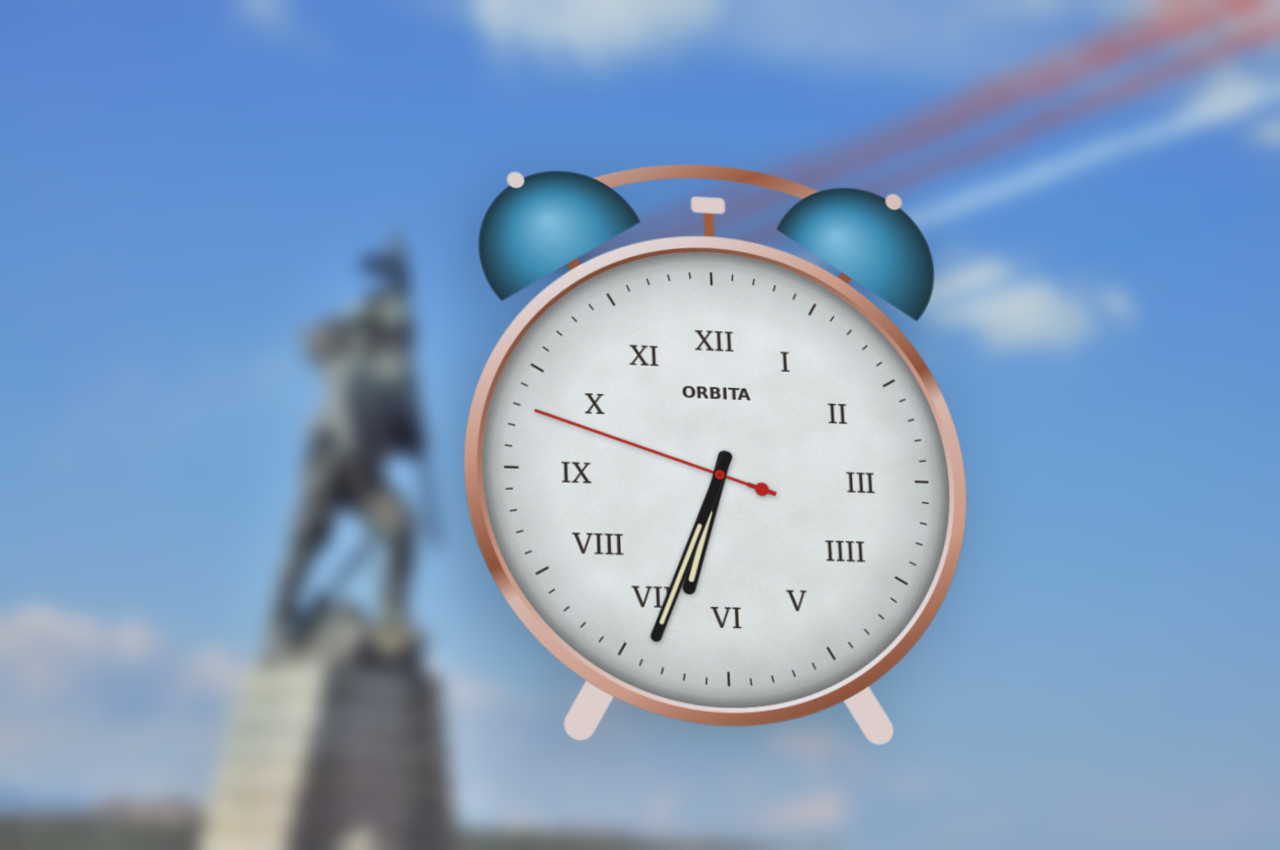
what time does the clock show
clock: 6:33:48
